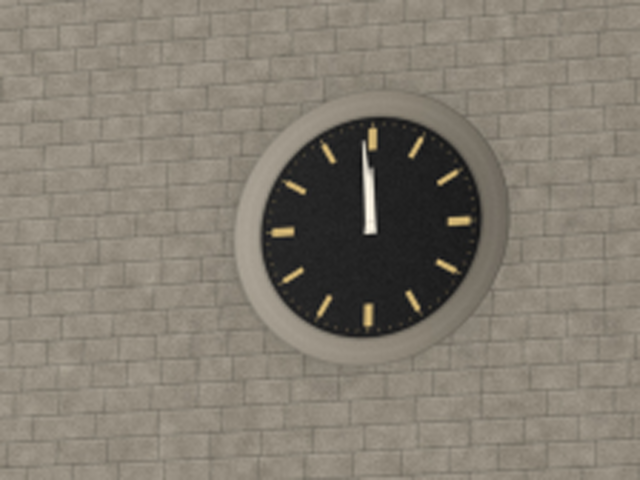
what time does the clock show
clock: 11:59
